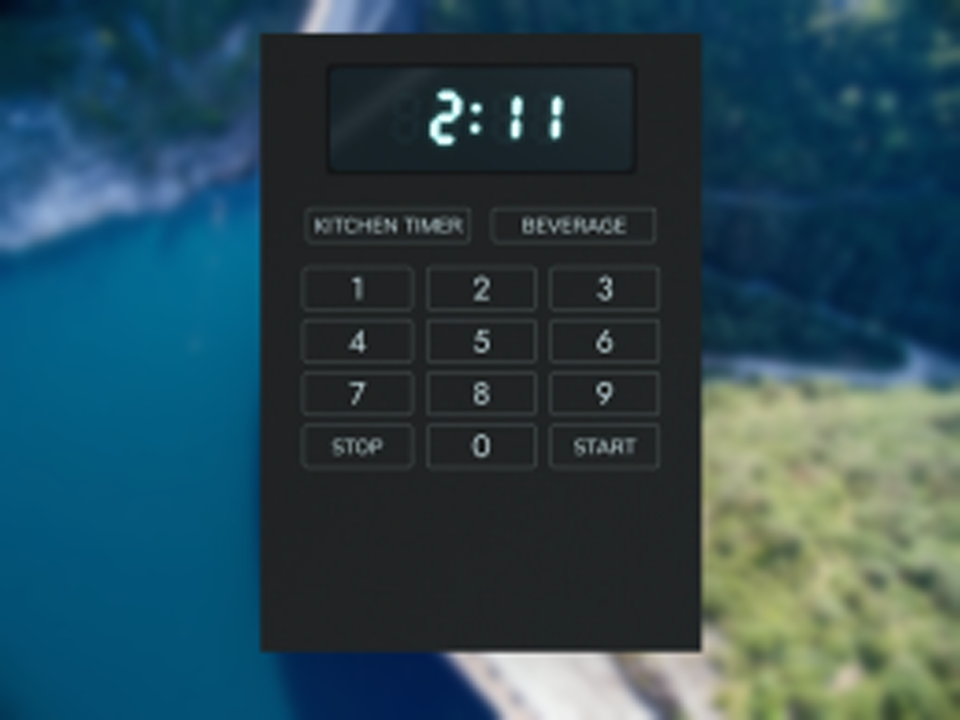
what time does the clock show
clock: 2:11
